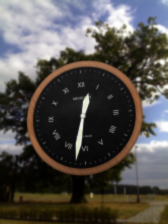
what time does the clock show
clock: 12:32
